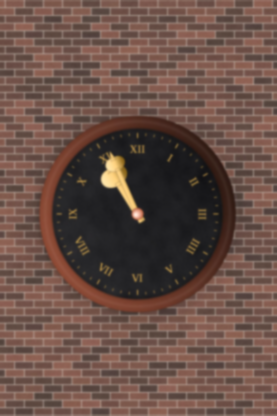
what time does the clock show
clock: 10:56
